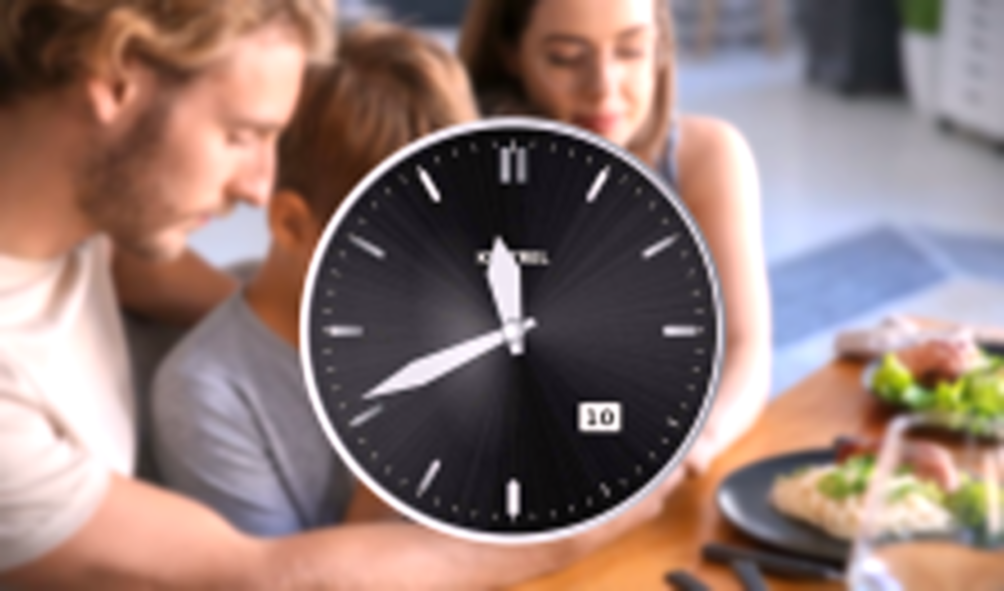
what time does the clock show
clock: 11:41
